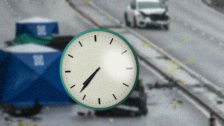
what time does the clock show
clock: 7:37
